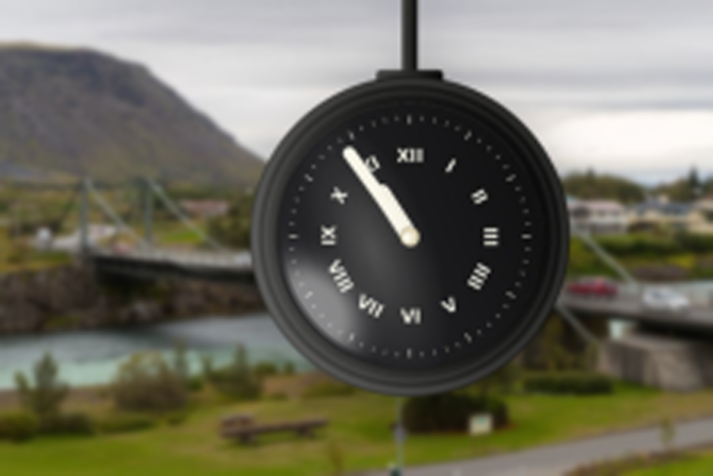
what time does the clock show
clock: 10:54
